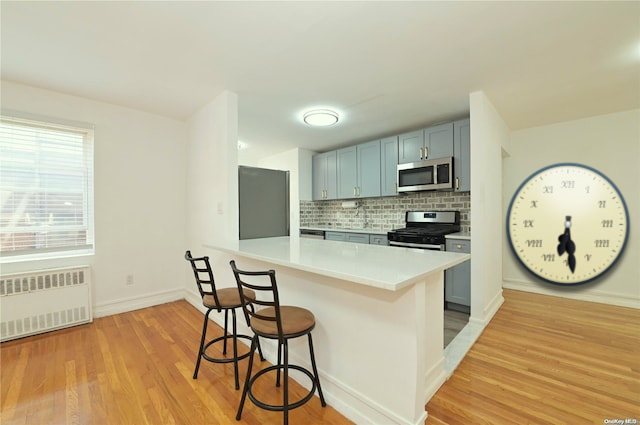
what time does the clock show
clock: 6:29
